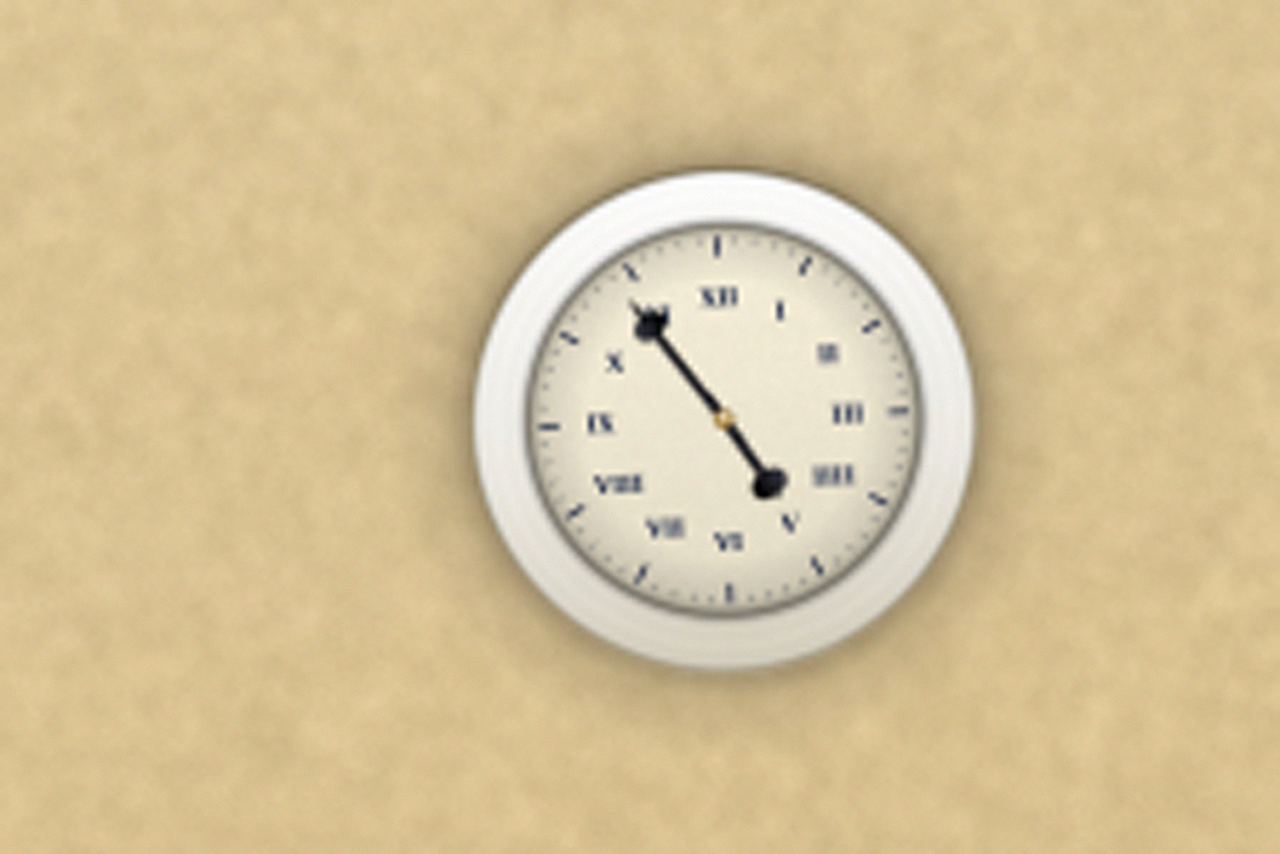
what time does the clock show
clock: 4:54
